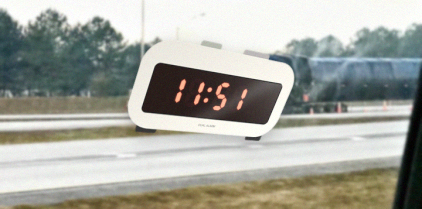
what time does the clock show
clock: 11:51
